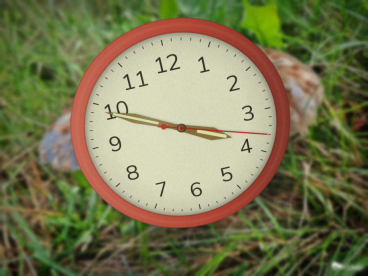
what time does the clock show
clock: 3:49:18
